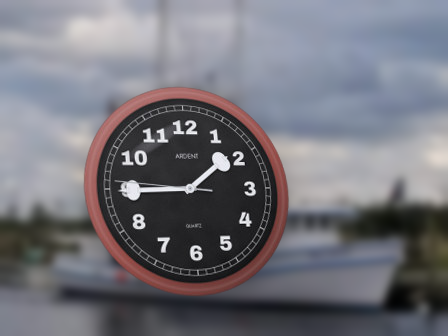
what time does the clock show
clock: 1:44:46
